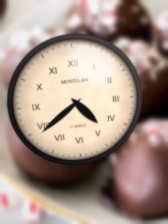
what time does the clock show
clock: 4:39
